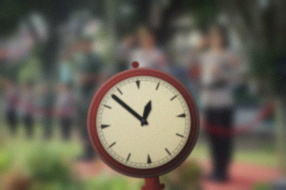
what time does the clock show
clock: 12:53
